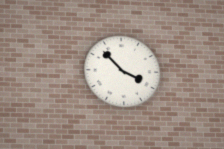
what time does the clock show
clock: 3:53
